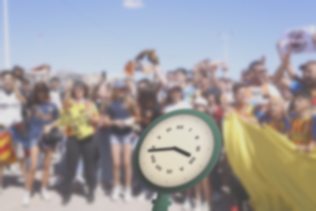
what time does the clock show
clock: 3:44
